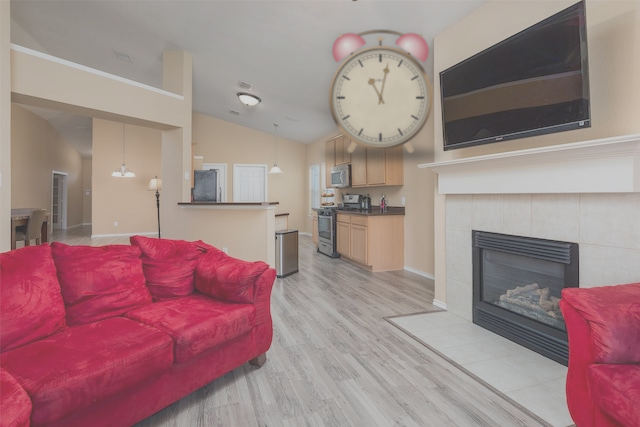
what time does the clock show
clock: 11:02
